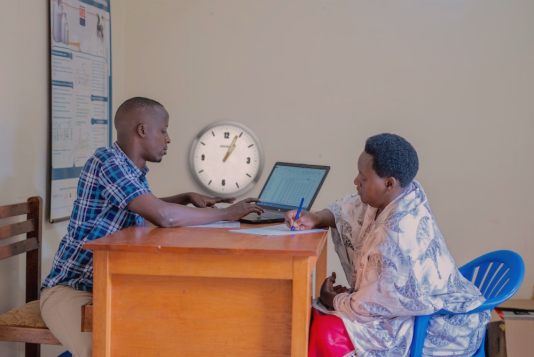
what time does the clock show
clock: 1:04
